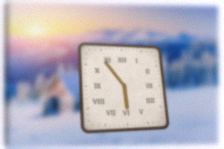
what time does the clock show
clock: 5:54
